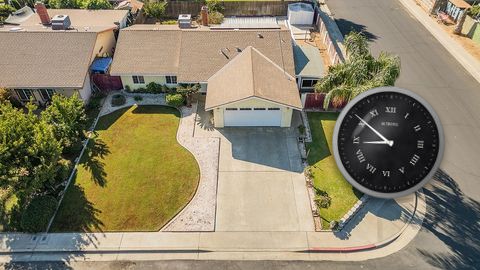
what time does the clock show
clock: 8:51
